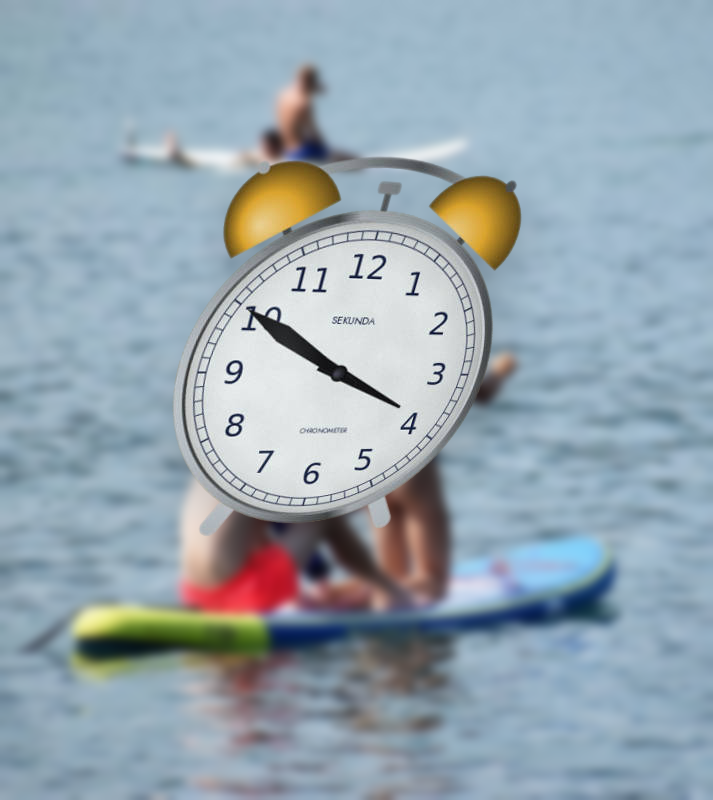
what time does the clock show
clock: 3:50
